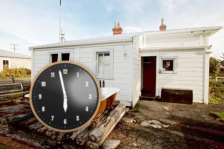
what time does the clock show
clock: 5:58
